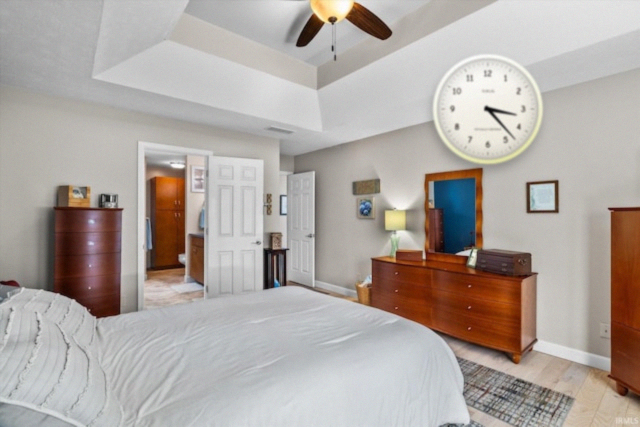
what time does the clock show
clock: 3:23
